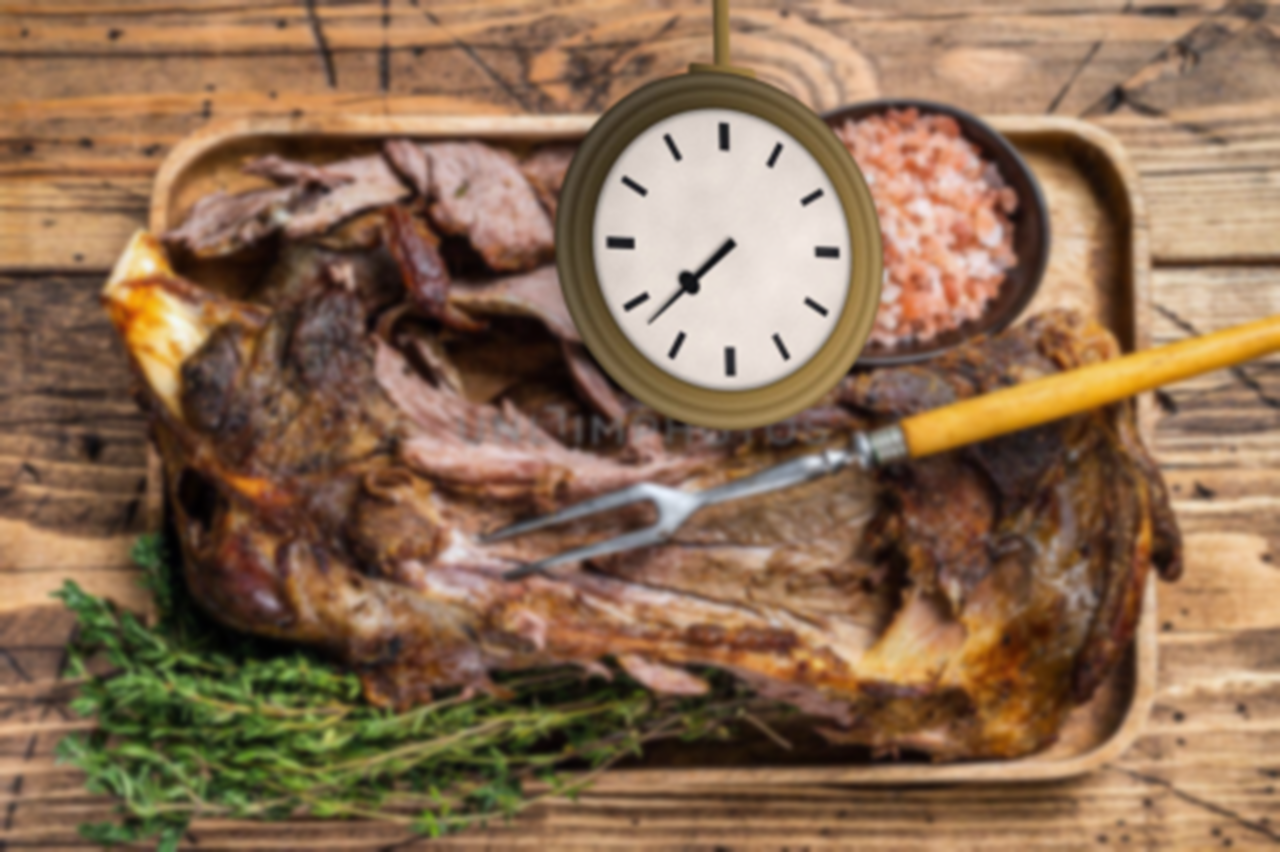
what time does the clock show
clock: 7:38
